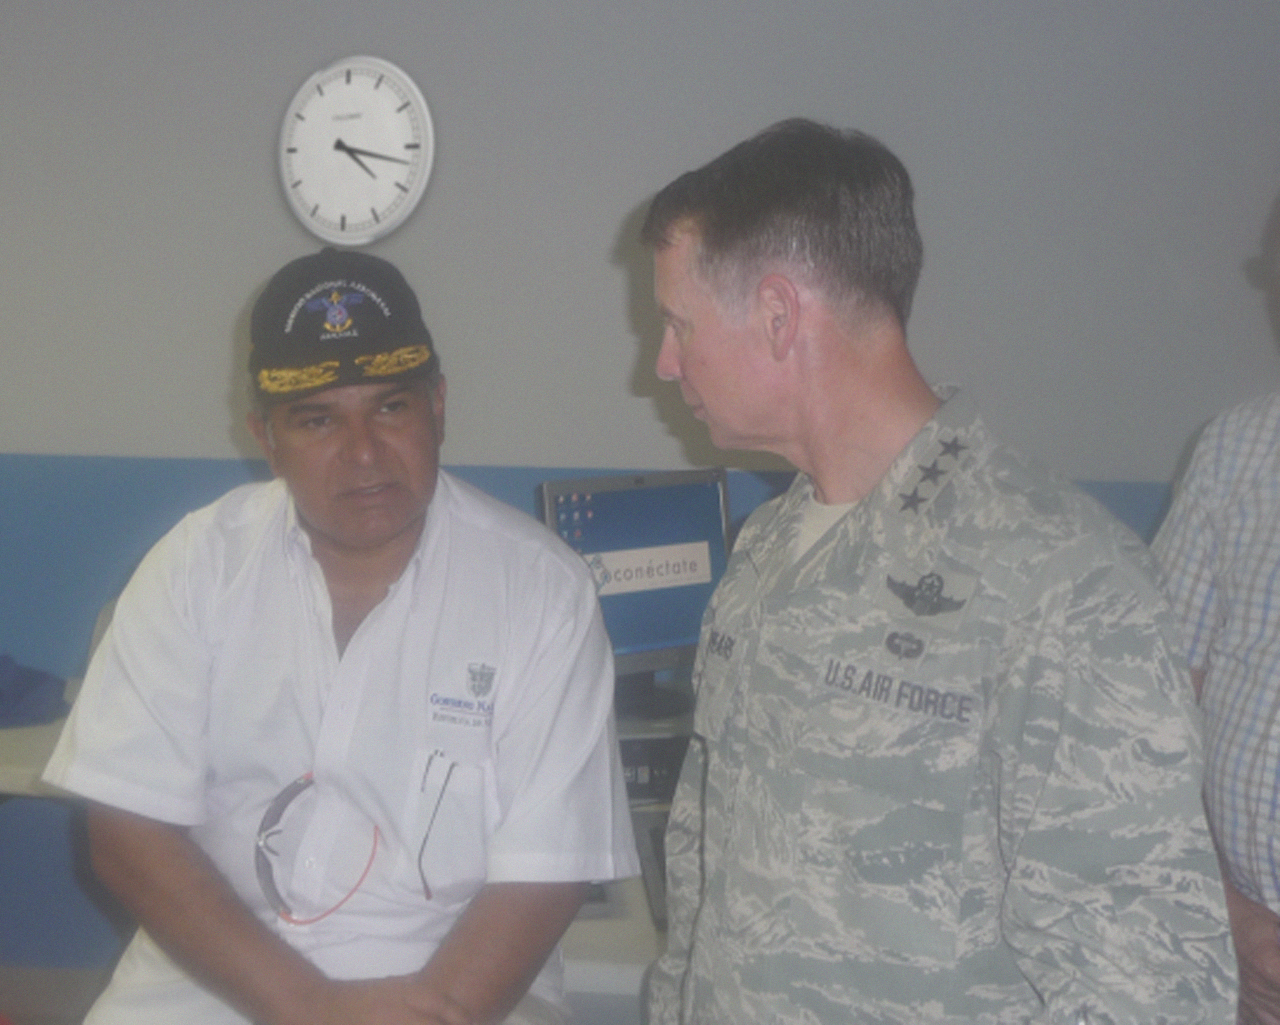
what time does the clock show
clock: 4:17
